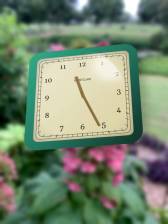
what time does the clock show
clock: 11:26
